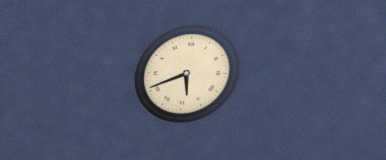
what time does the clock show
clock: 5:41
